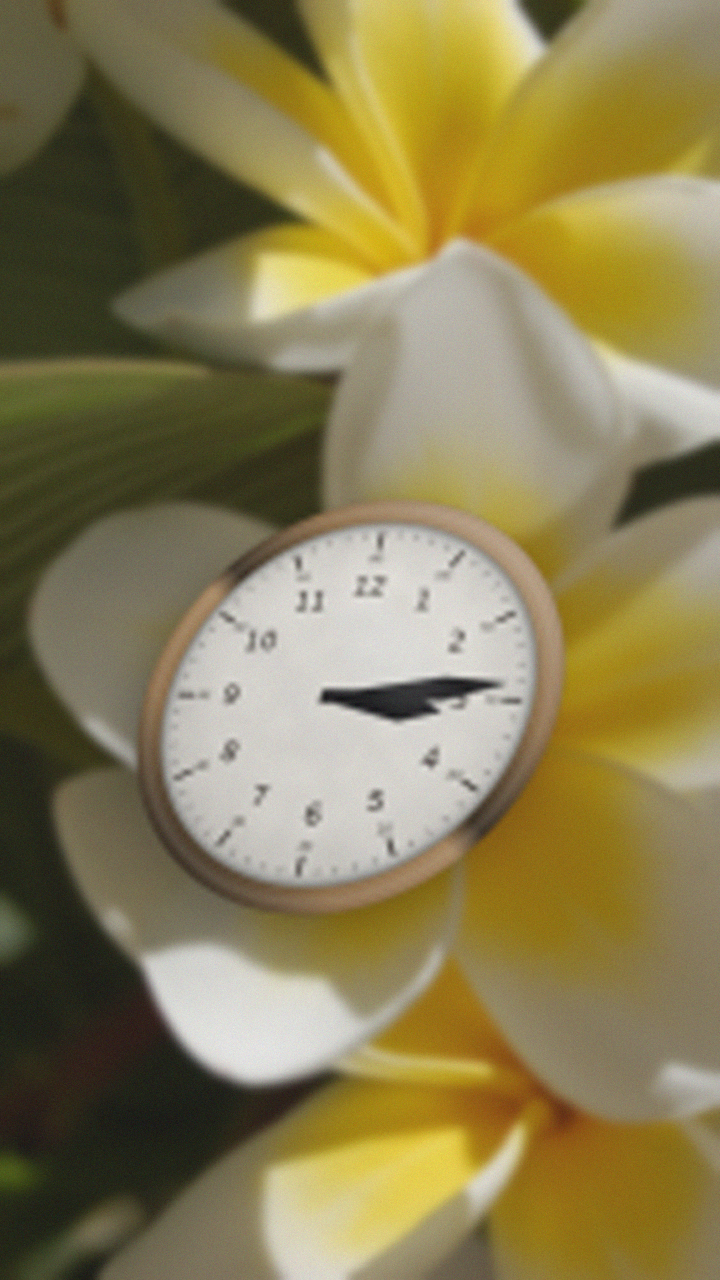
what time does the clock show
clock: 3:14
